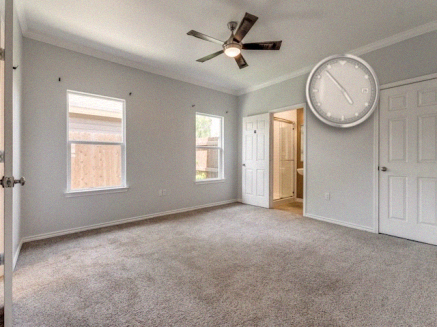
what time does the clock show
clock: 4:53
